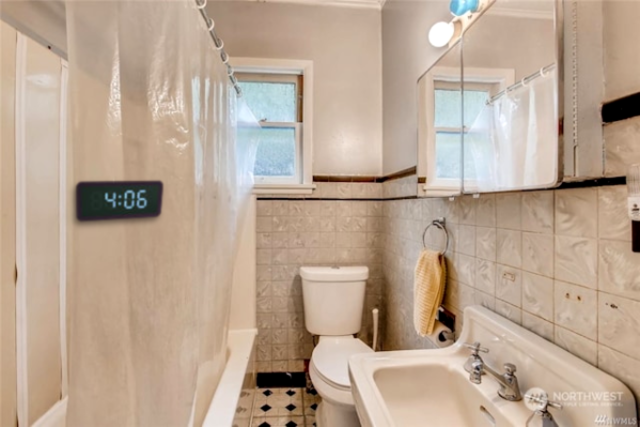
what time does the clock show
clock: 4:06
